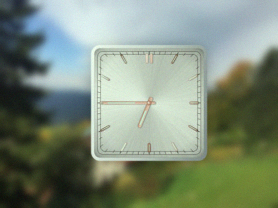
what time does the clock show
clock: 6:45
